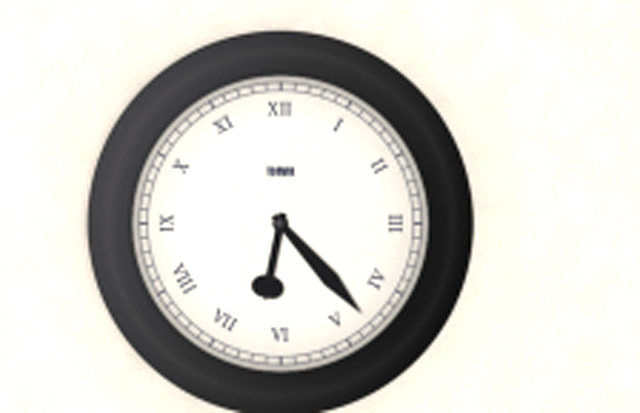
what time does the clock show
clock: 6:23
